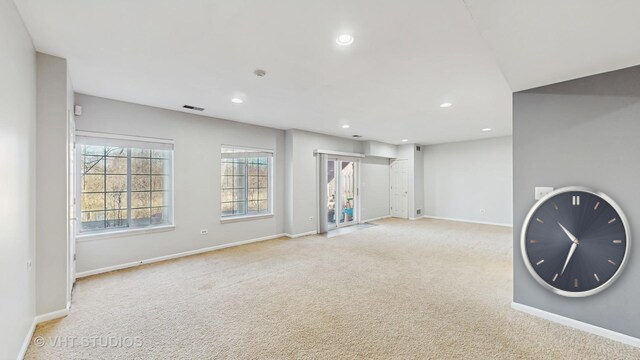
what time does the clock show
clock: 10:34
